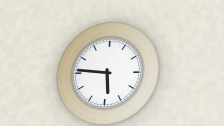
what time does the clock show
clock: 5:46
